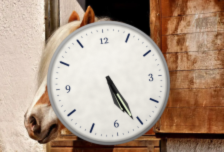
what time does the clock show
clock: 5:26
